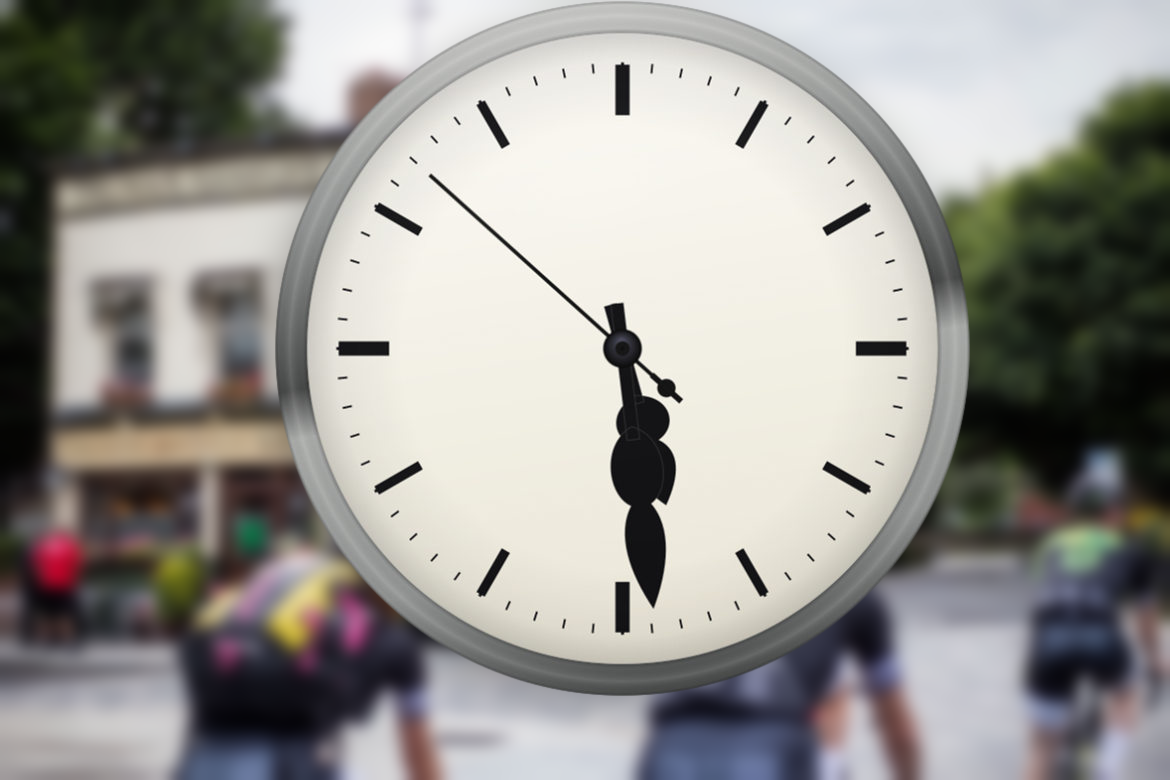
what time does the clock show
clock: 5:28:52
